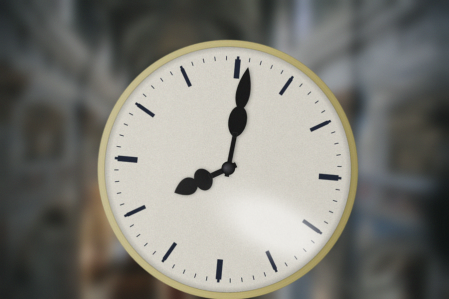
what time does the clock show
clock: 8:01
